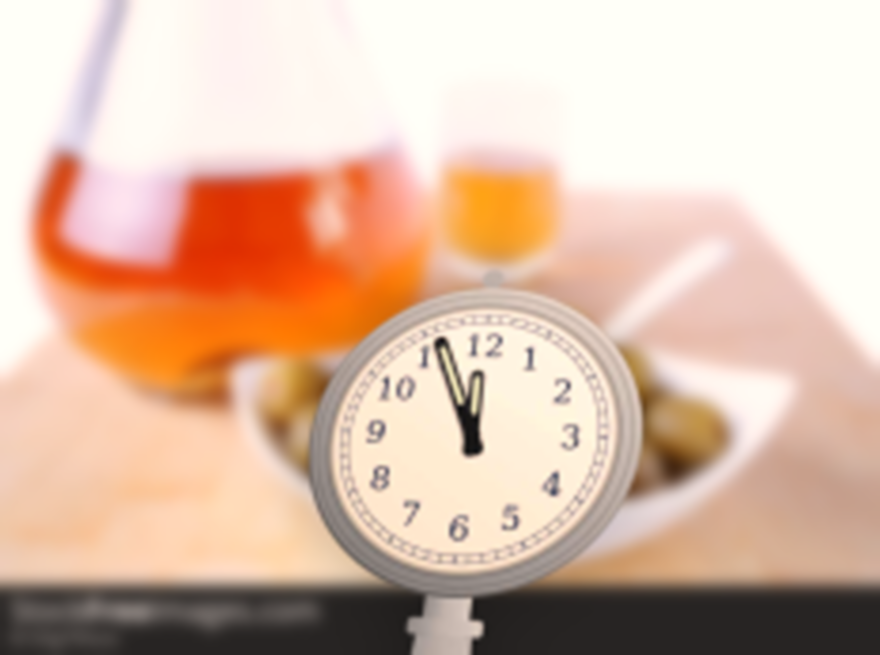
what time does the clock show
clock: 11:56
